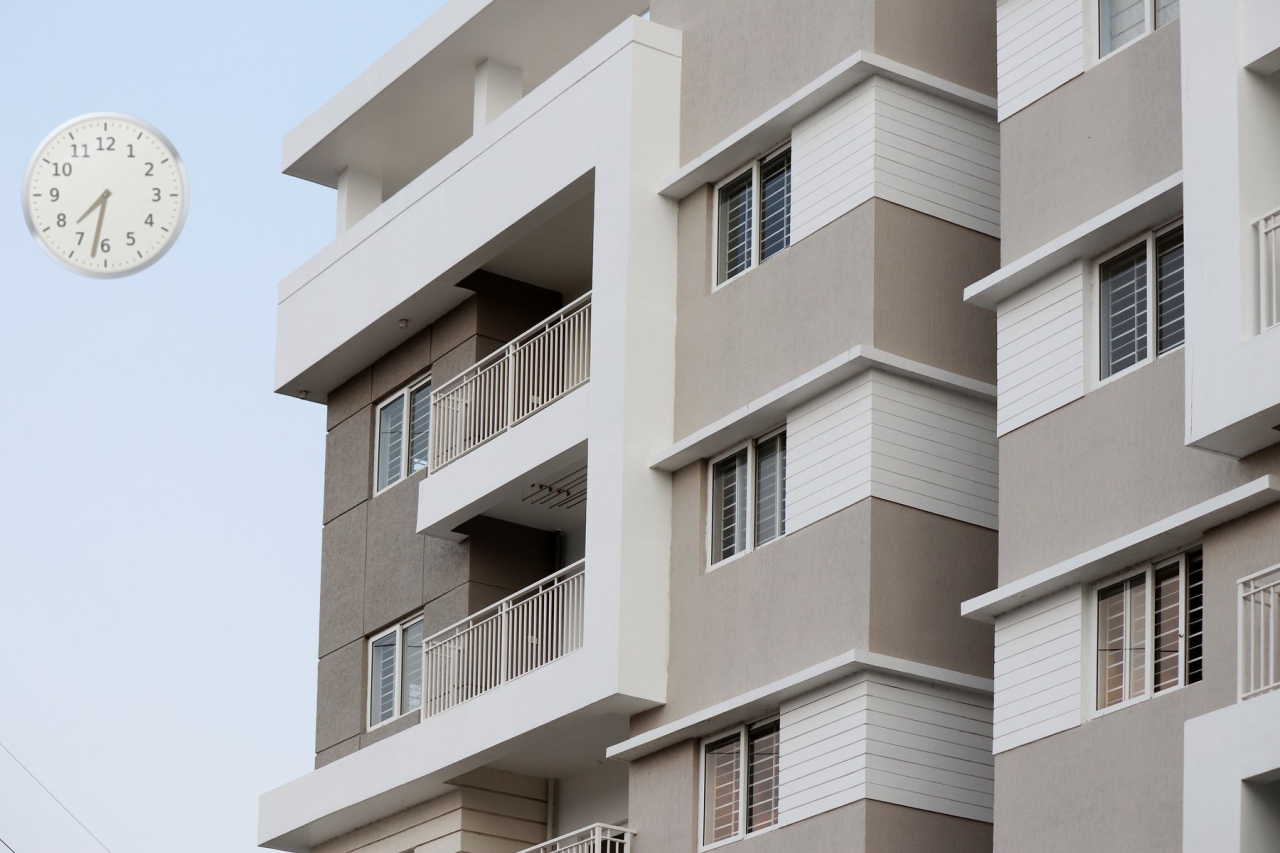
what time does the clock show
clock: 7:32
